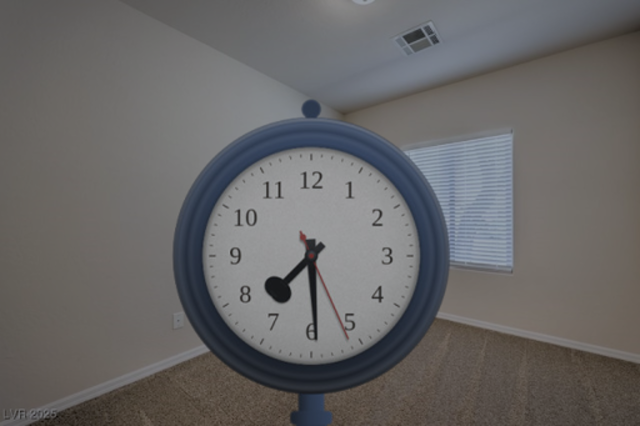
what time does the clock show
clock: 7:29:26
